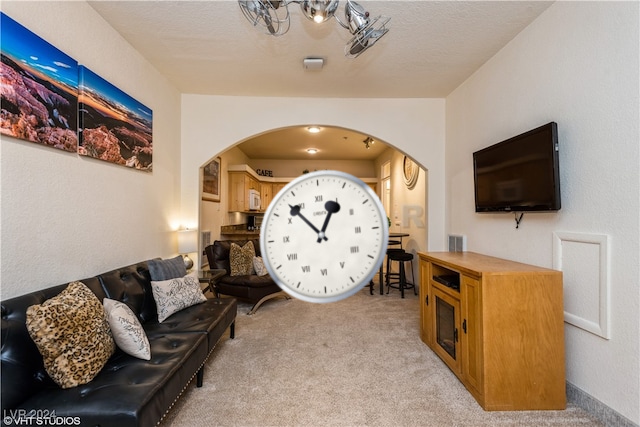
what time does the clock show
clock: 12:53
